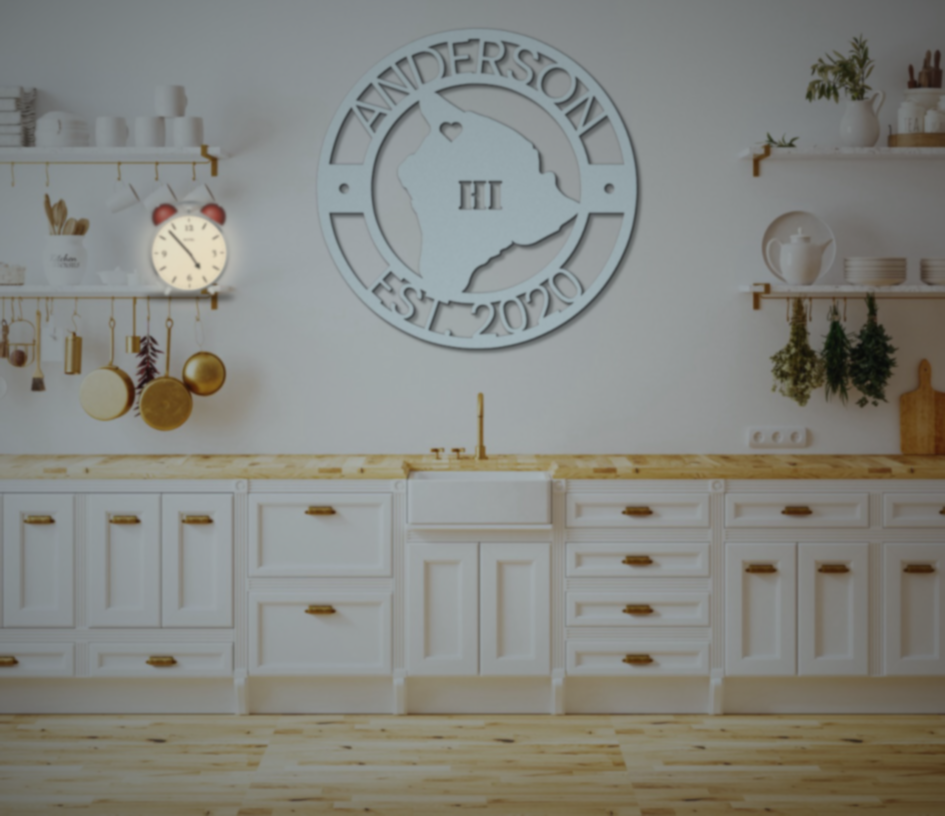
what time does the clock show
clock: 4:53
